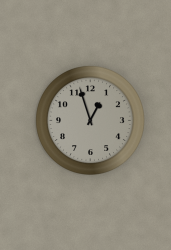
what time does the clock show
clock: 12:57
